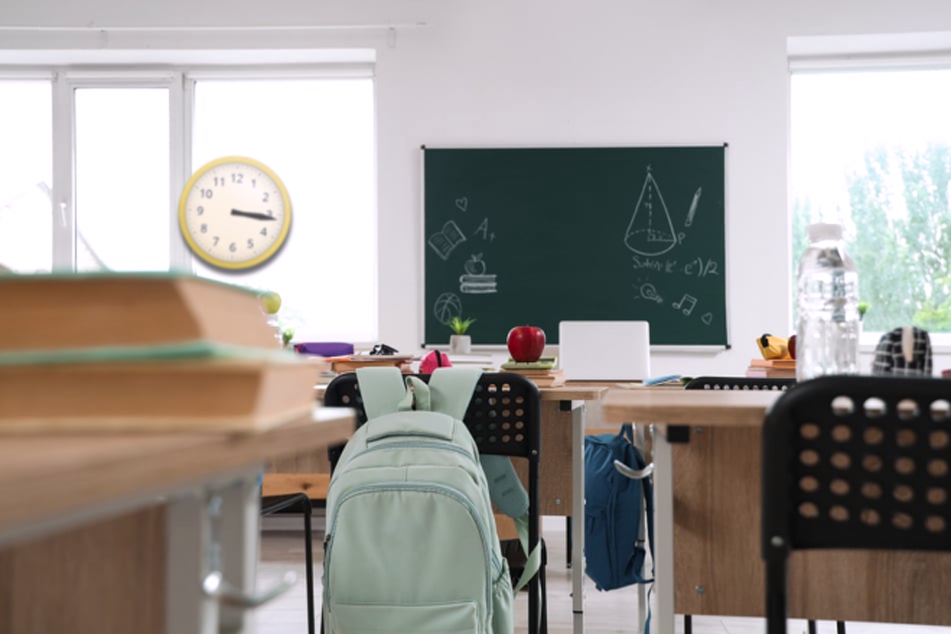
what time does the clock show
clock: 3:16
